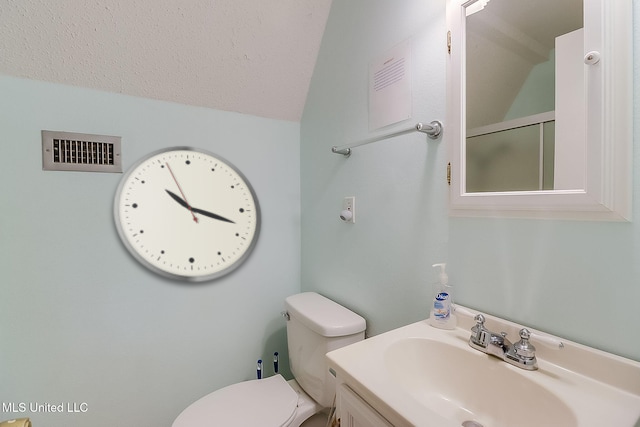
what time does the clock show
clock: 10:17:56
